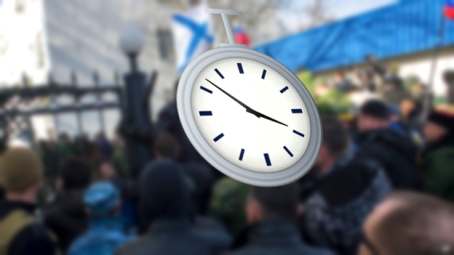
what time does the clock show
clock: 3:52
